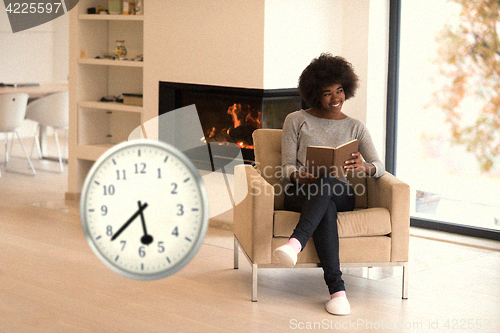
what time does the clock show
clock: 5:38
